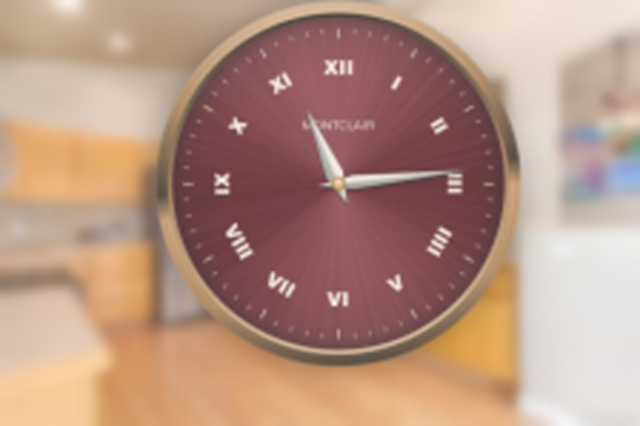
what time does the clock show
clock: 11:14
